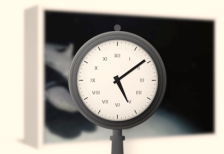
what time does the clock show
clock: 5:09
